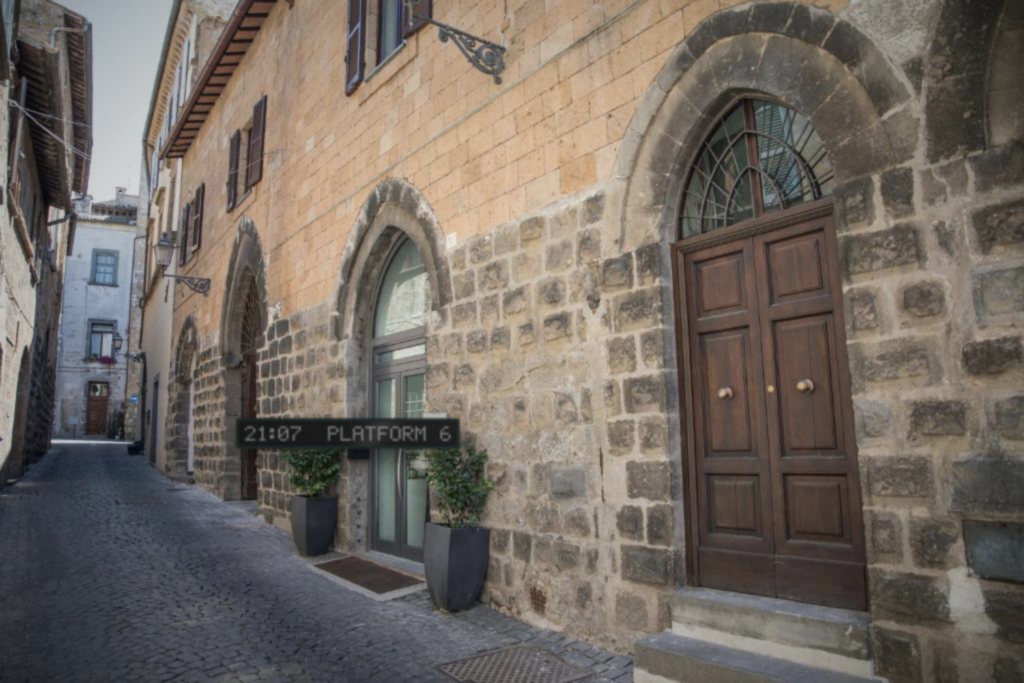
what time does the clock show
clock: 21:07
